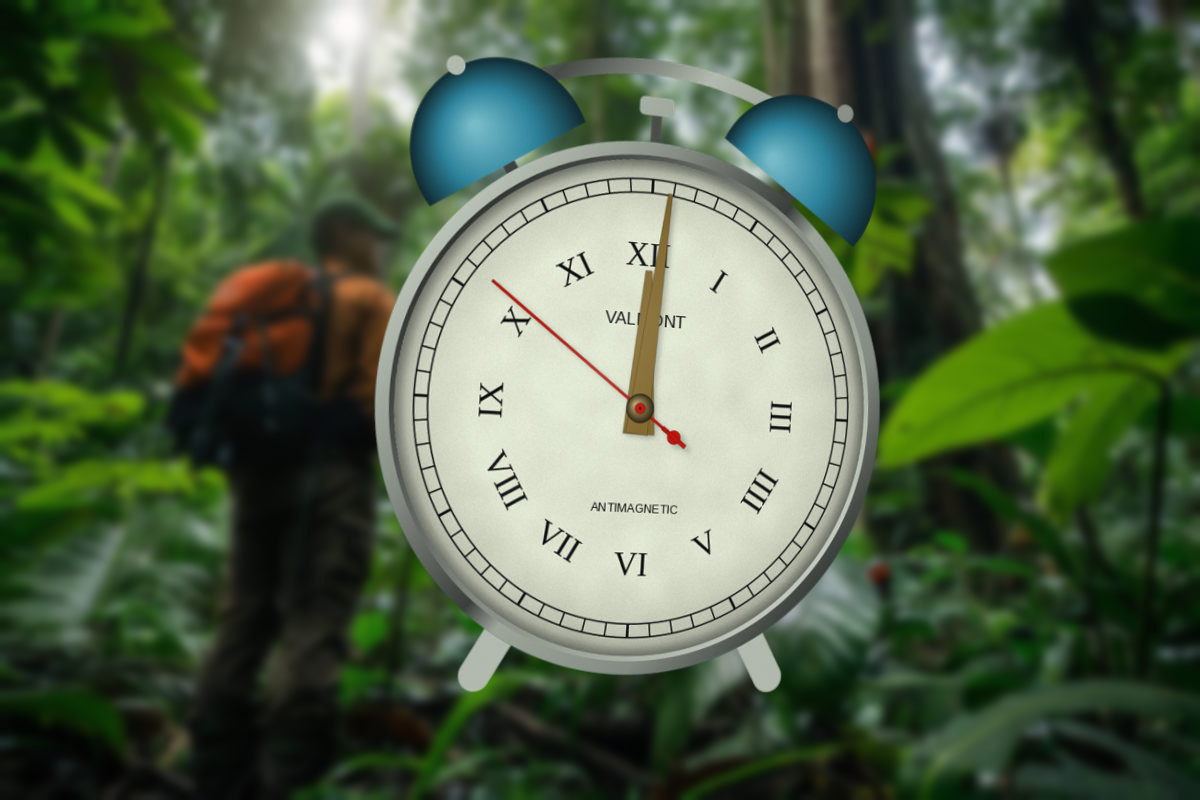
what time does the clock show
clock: 12:00:51
